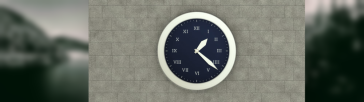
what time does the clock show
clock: 1:22
